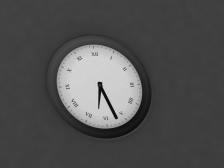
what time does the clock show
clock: 6:27
